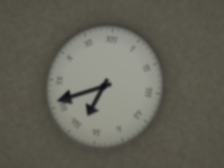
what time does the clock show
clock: 6:41
